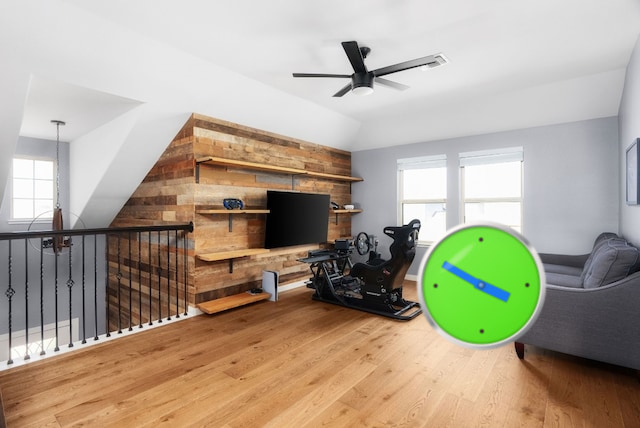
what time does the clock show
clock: 3:50
